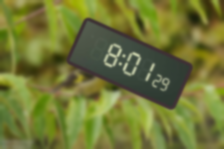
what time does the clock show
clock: 8:01:29
